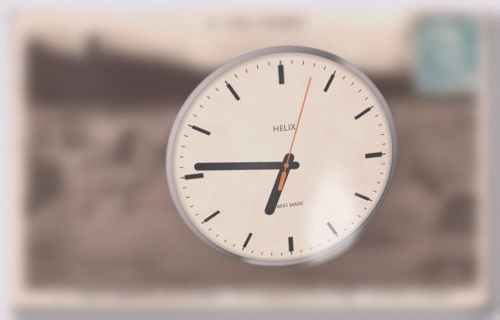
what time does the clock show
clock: 6:46:03
